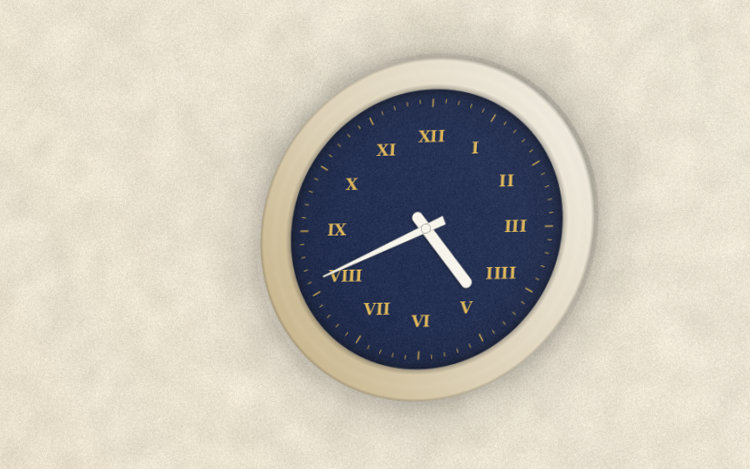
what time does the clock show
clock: 4:41
